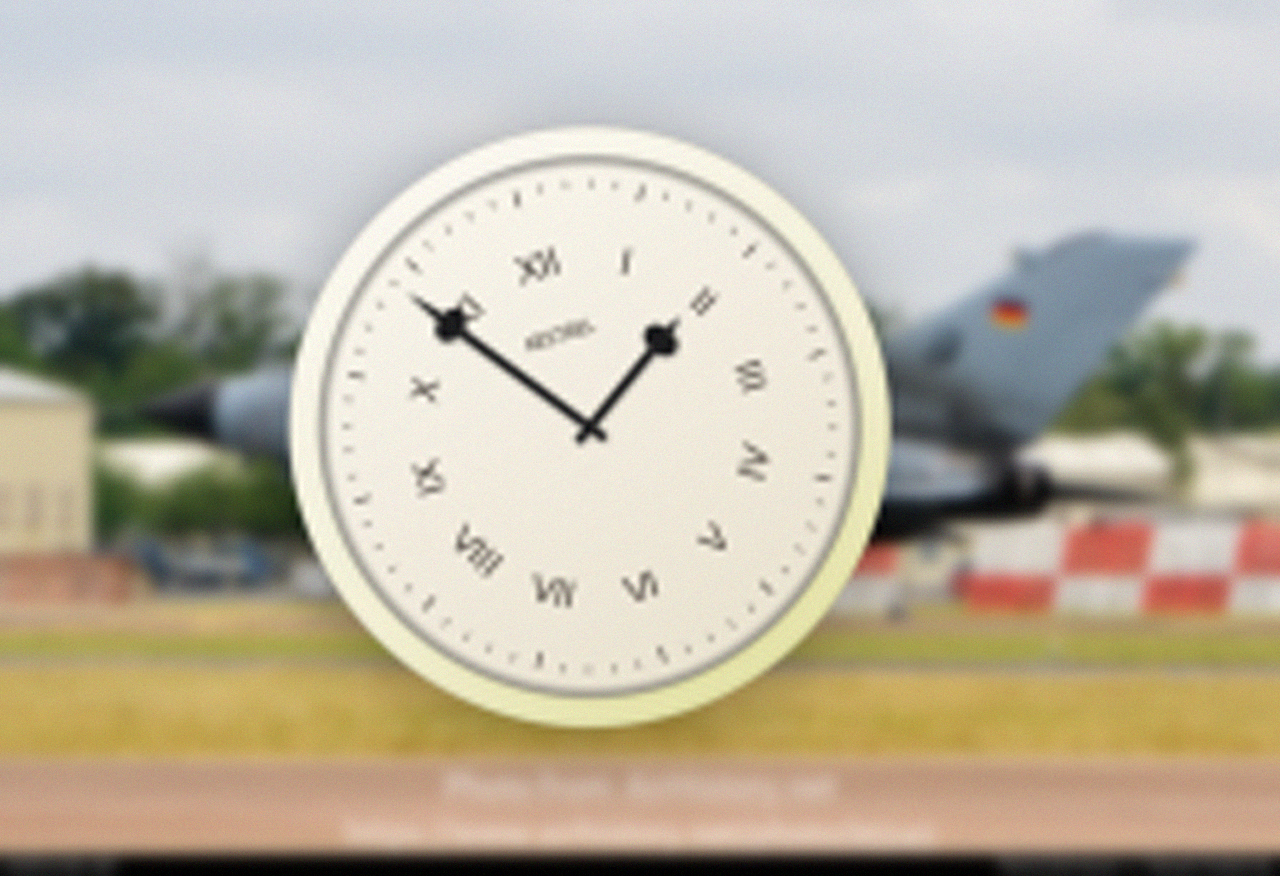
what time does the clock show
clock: 1:54
